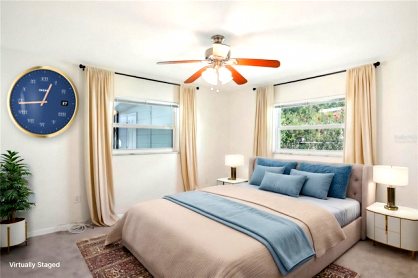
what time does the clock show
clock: 12:44
